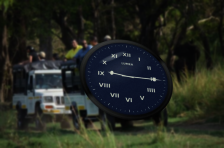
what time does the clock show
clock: 9:15
